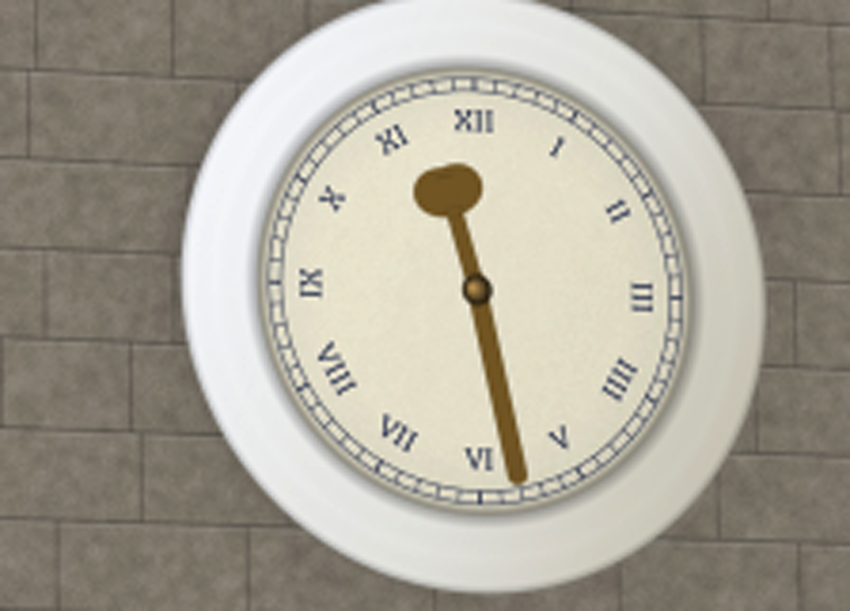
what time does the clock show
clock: 11:28
